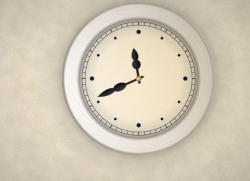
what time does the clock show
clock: 11:41
